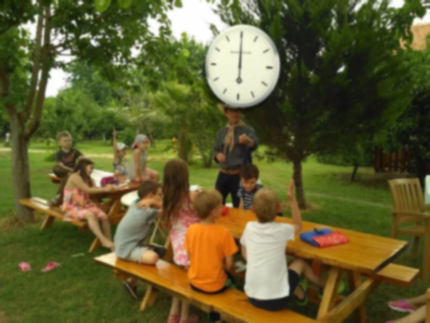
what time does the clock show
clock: 6:00
